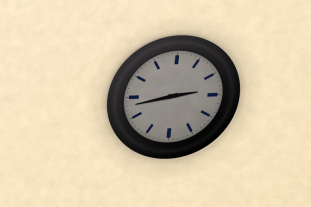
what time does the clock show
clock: 2:43
